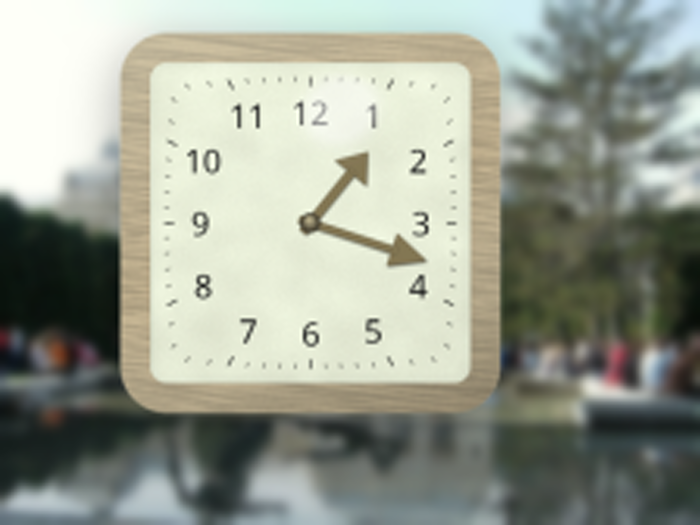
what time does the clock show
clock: 1:18
